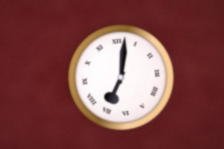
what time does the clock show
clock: 7:02
